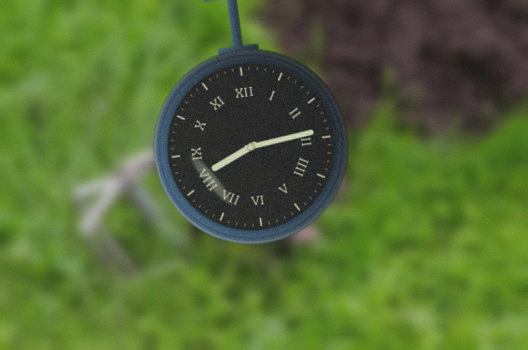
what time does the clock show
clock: 8:14
